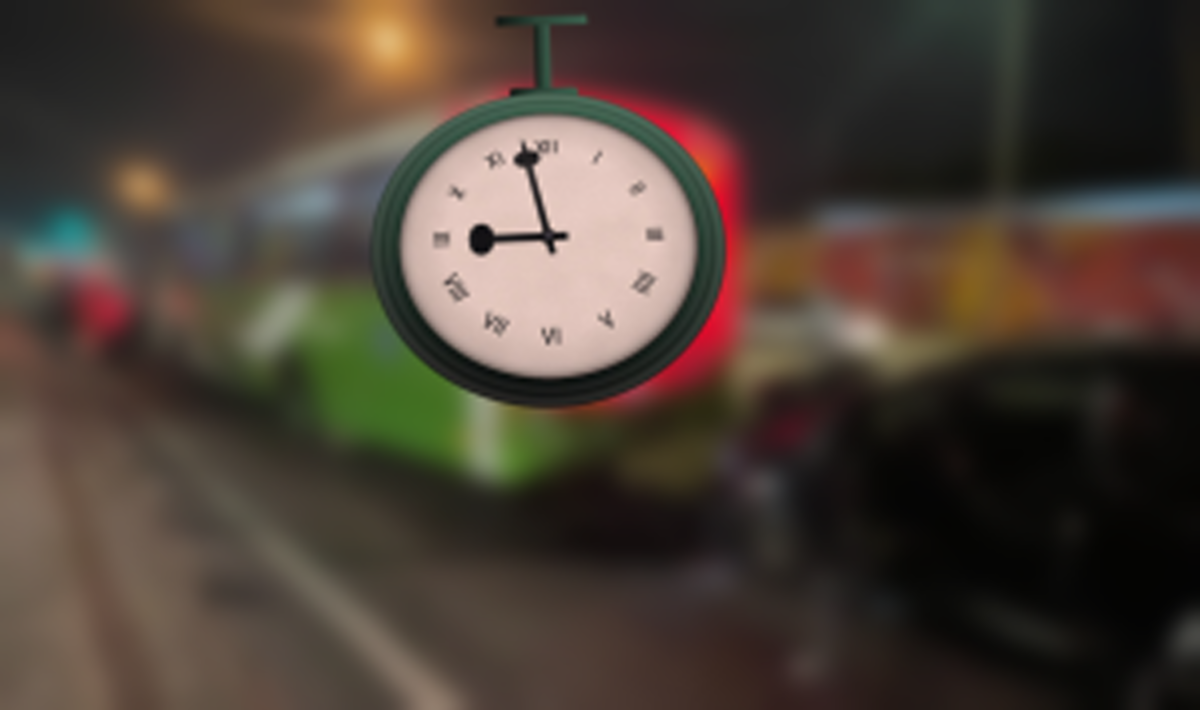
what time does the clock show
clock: 8:58
